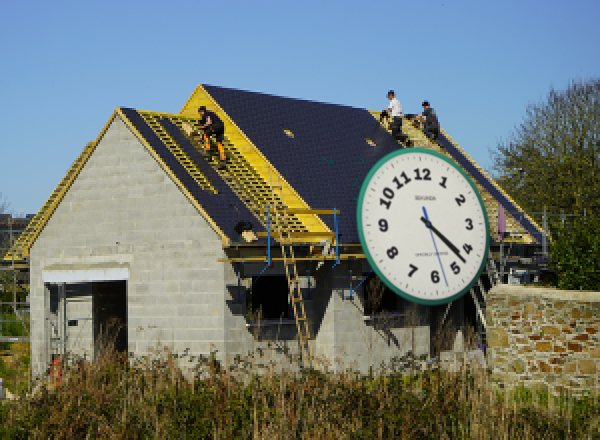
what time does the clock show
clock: 4:22:28
